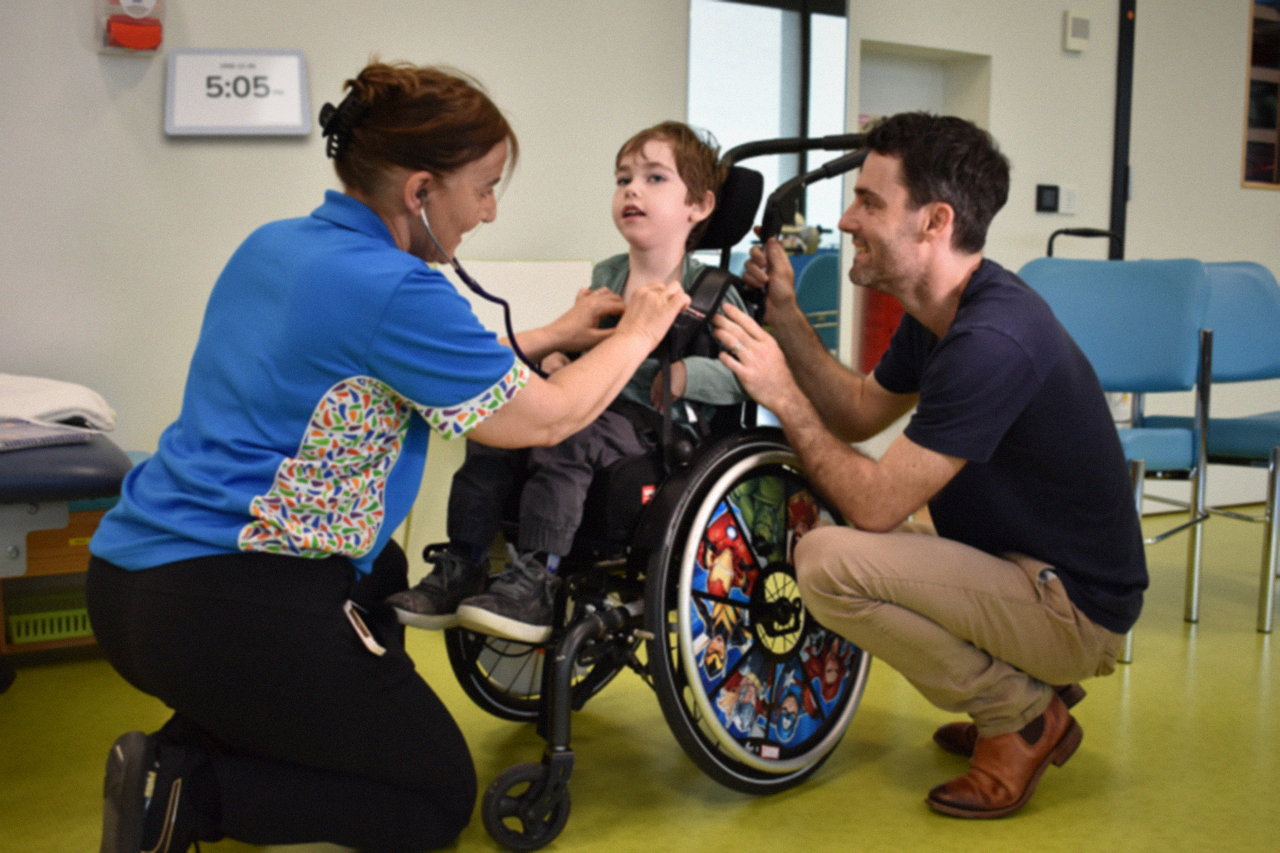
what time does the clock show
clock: 5:05
